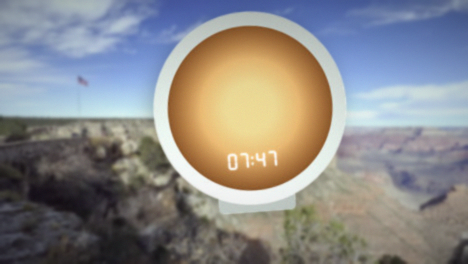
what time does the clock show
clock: 7:47
